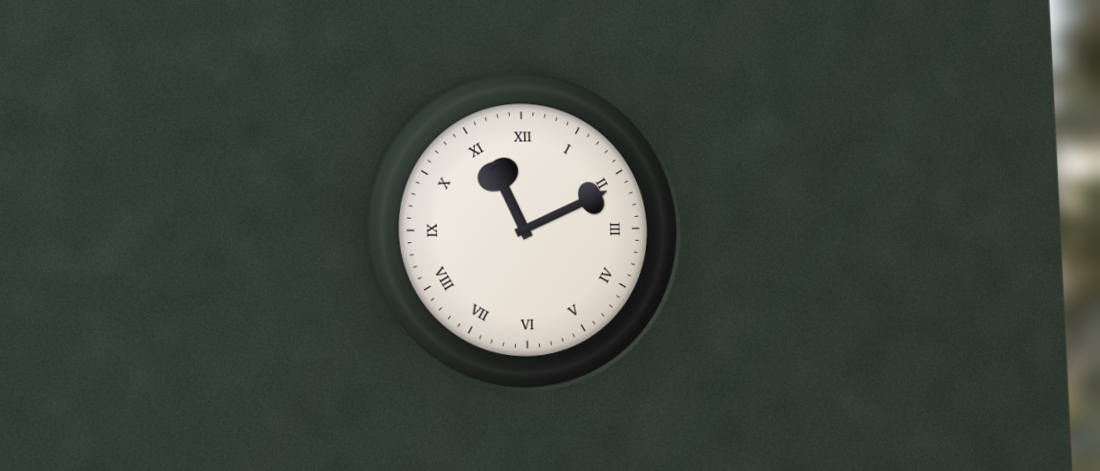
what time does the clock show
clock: 11:11
